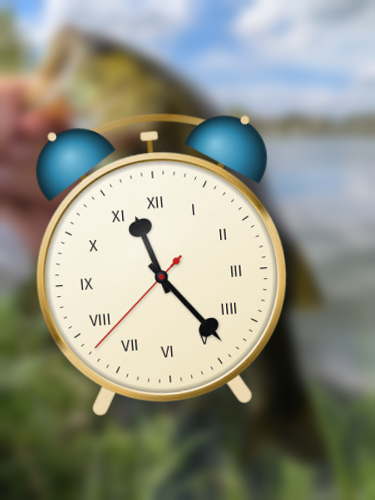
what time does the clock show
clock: 11:23:38
